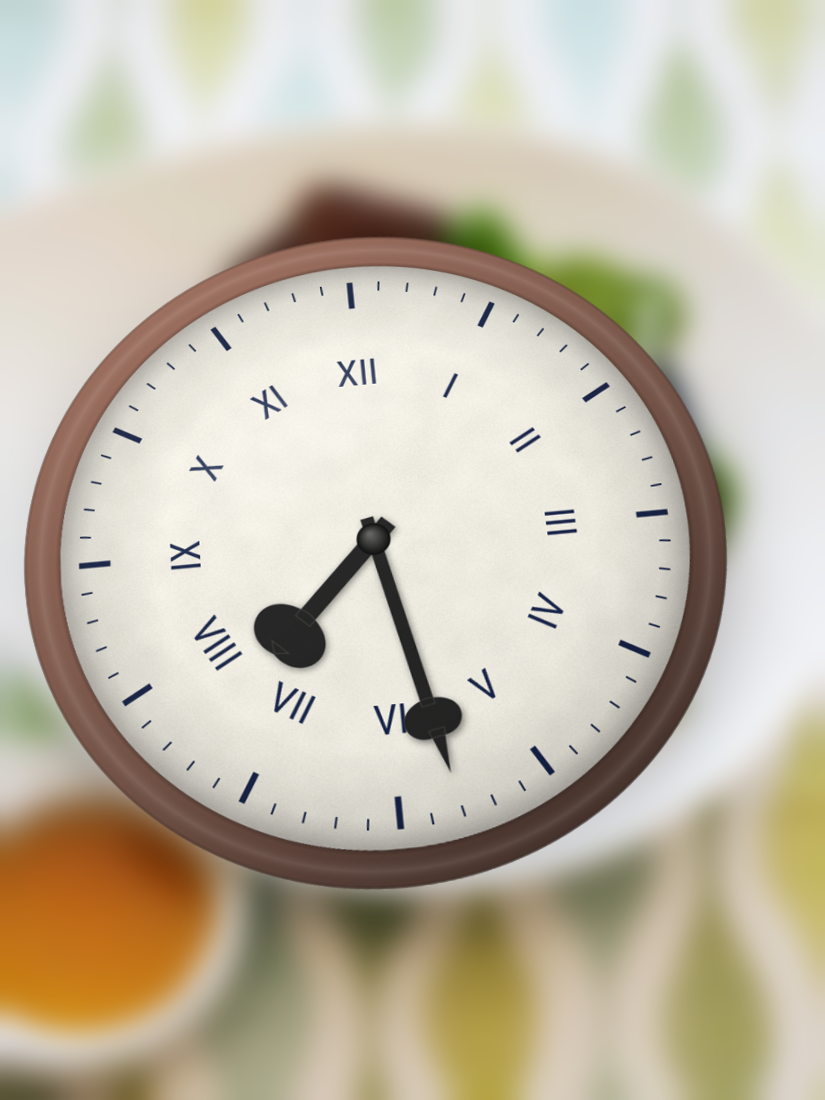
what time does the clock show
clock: 7:28
